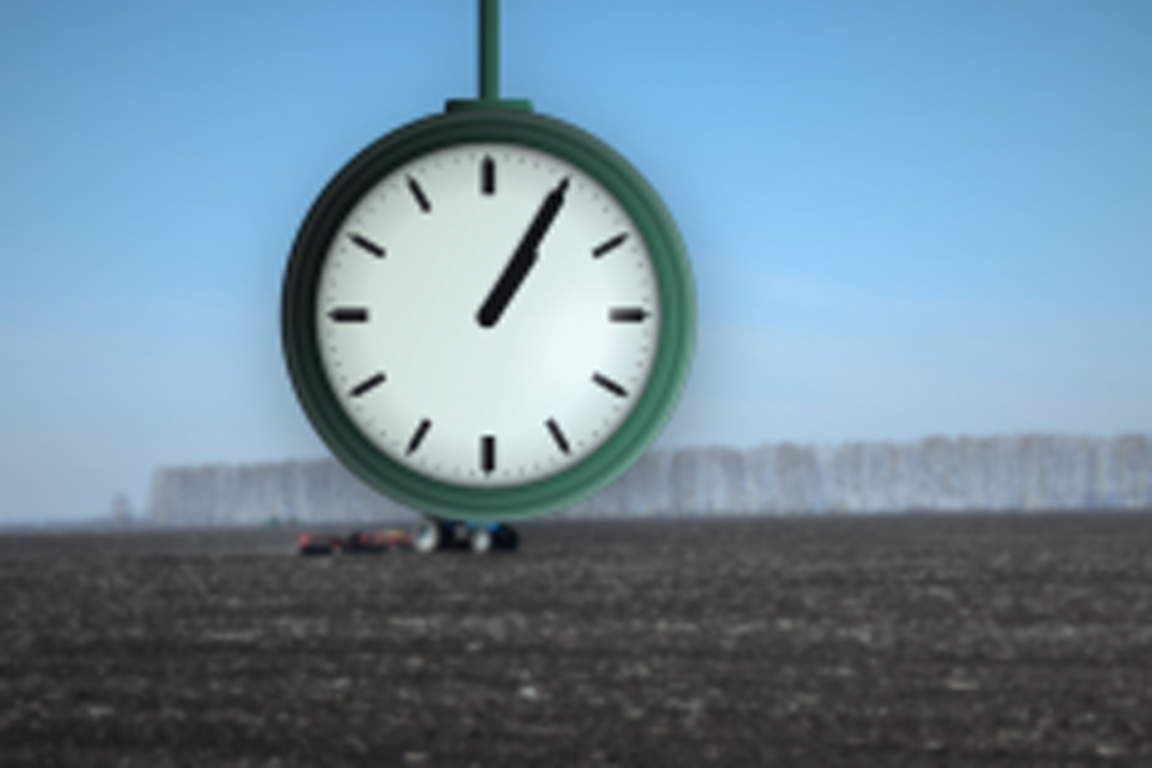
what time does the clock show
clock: 1:05
